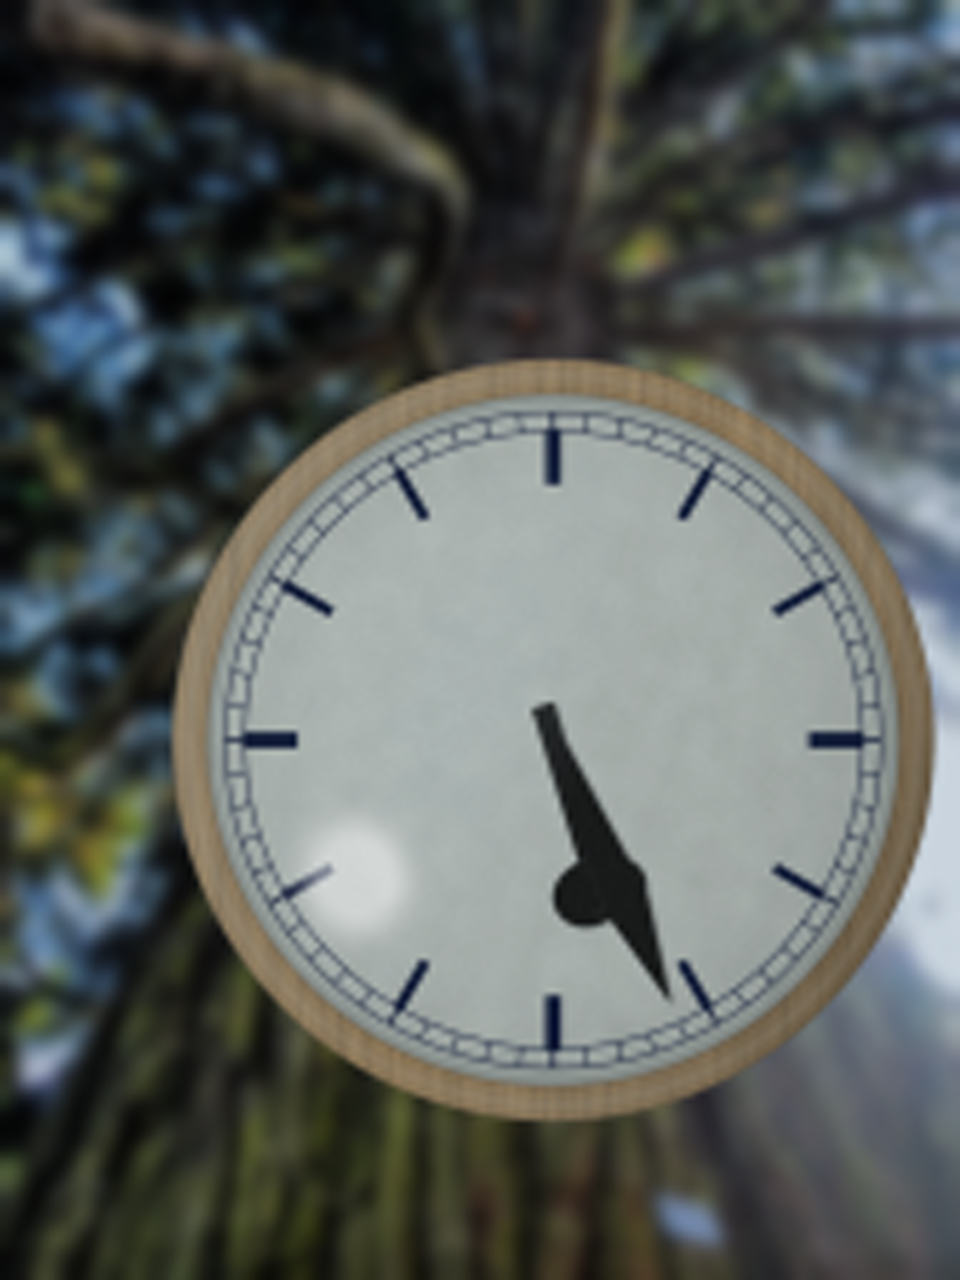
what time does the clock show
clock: 5:26
